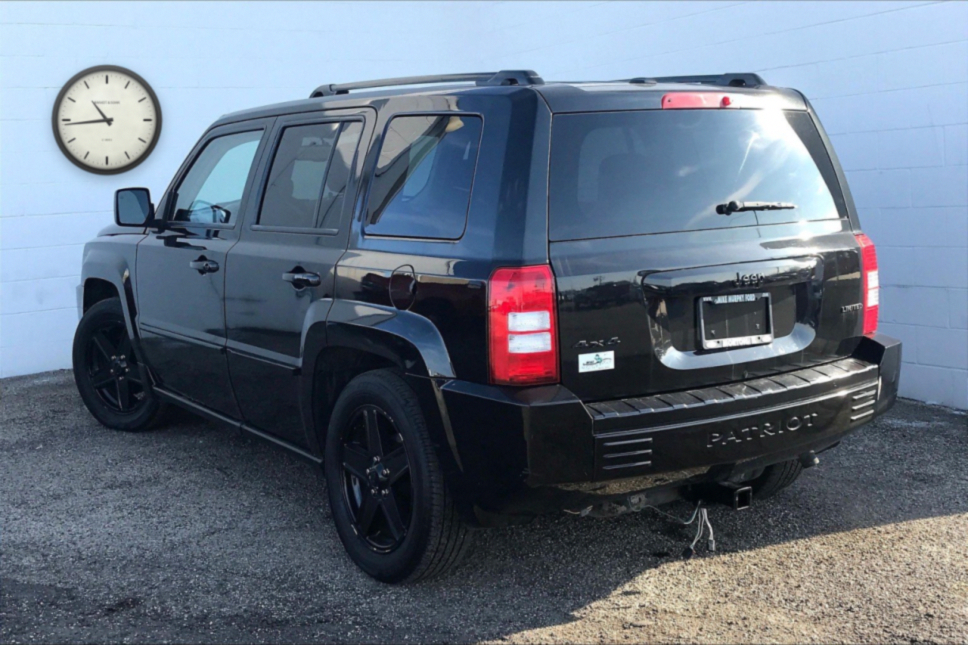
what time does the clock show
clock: 10:44
